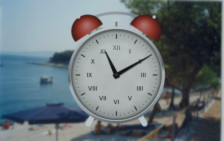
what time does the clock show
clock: 11:10
